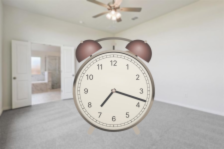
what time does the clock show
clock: 7:18
